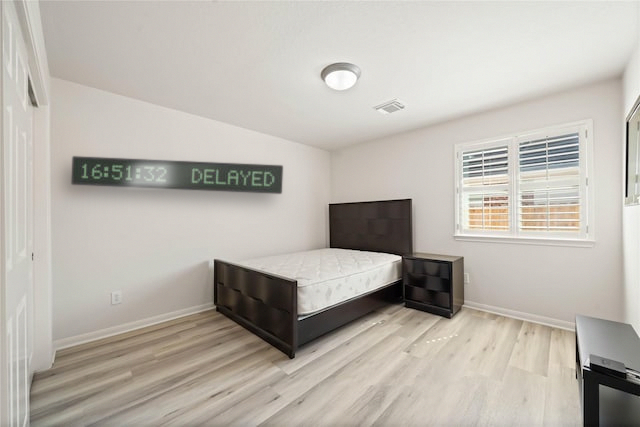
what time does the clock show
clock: 16:51:32
